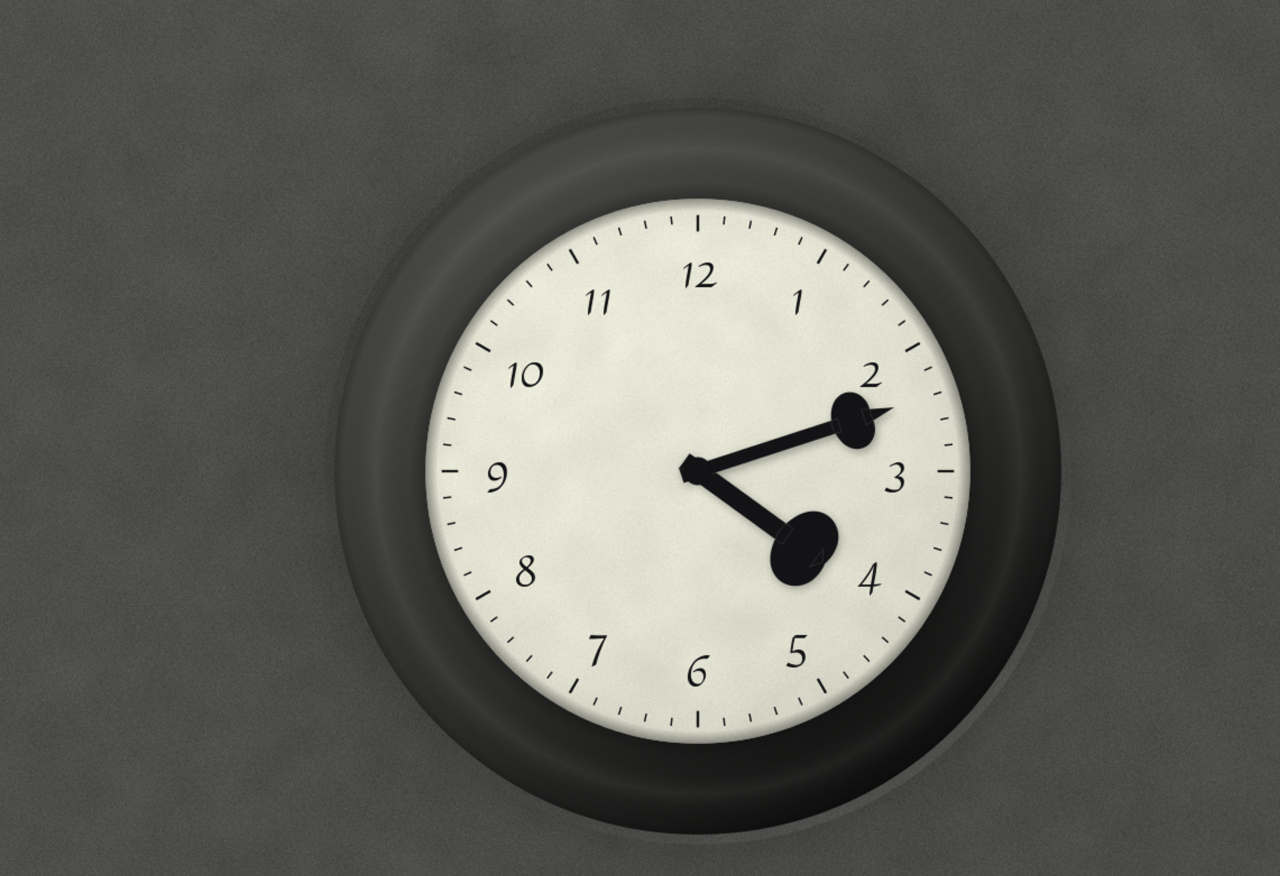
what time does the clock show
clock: 4:12
